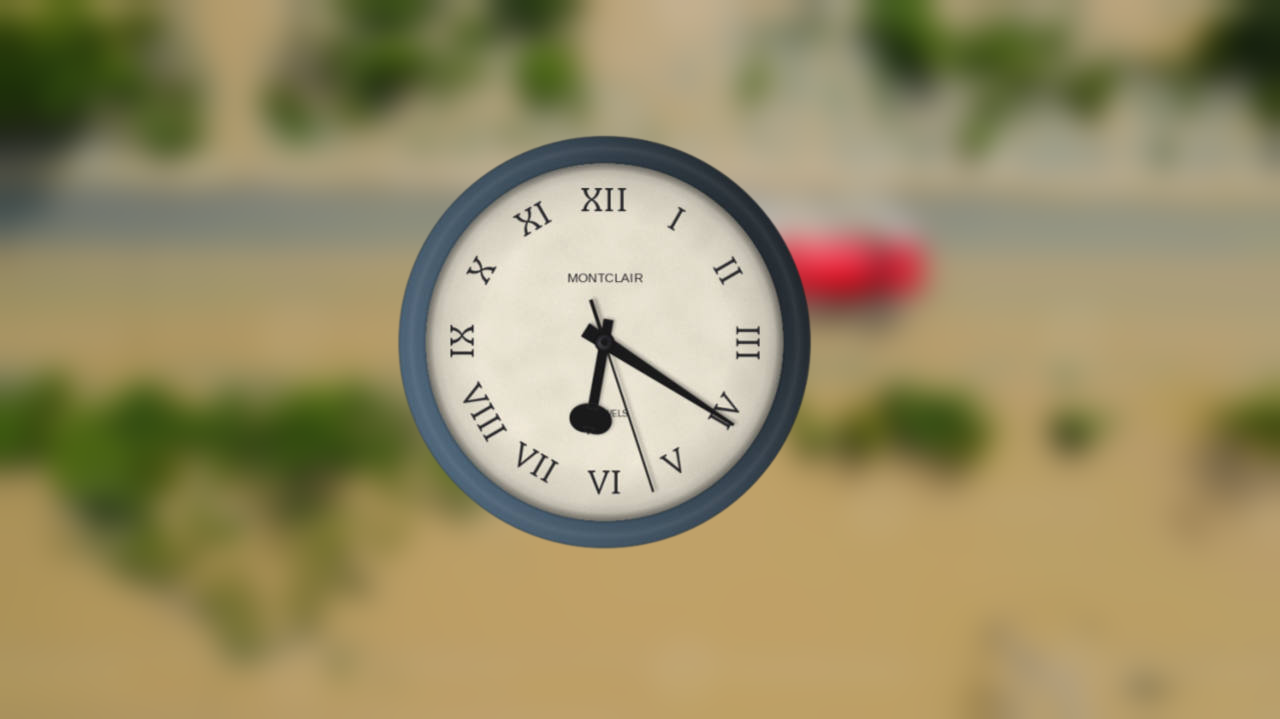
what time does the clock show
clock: 6:20:27
